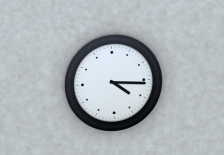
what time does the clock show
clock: 4:16
